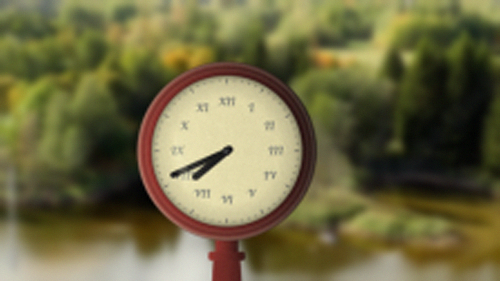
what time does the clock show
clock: 7:41
